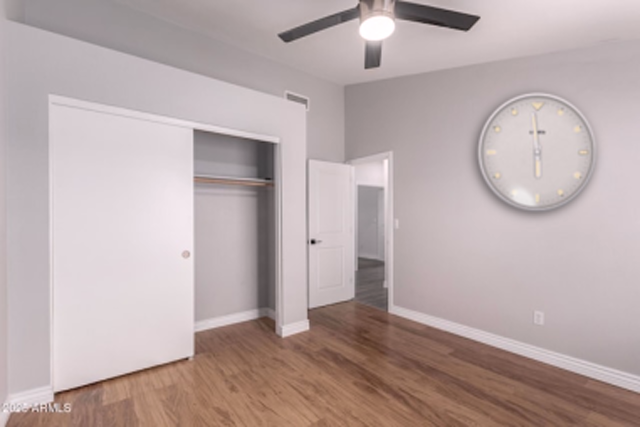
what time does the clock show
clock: 5:59
